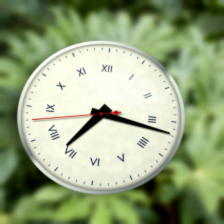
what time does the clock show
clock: 7:16:43
